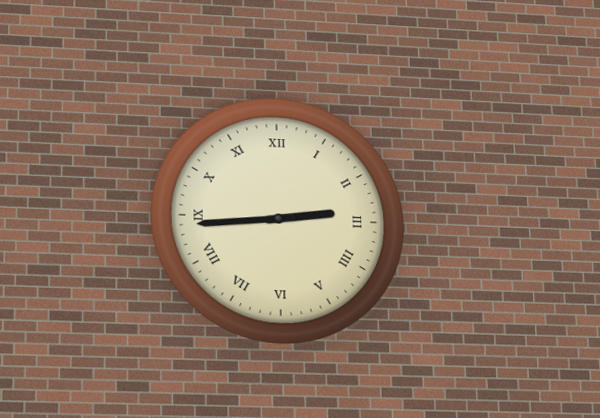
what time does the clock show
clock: 2:44
